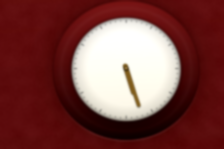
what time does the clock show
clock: 5:27
